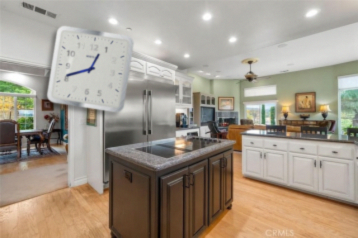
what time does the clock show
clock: 12:41
